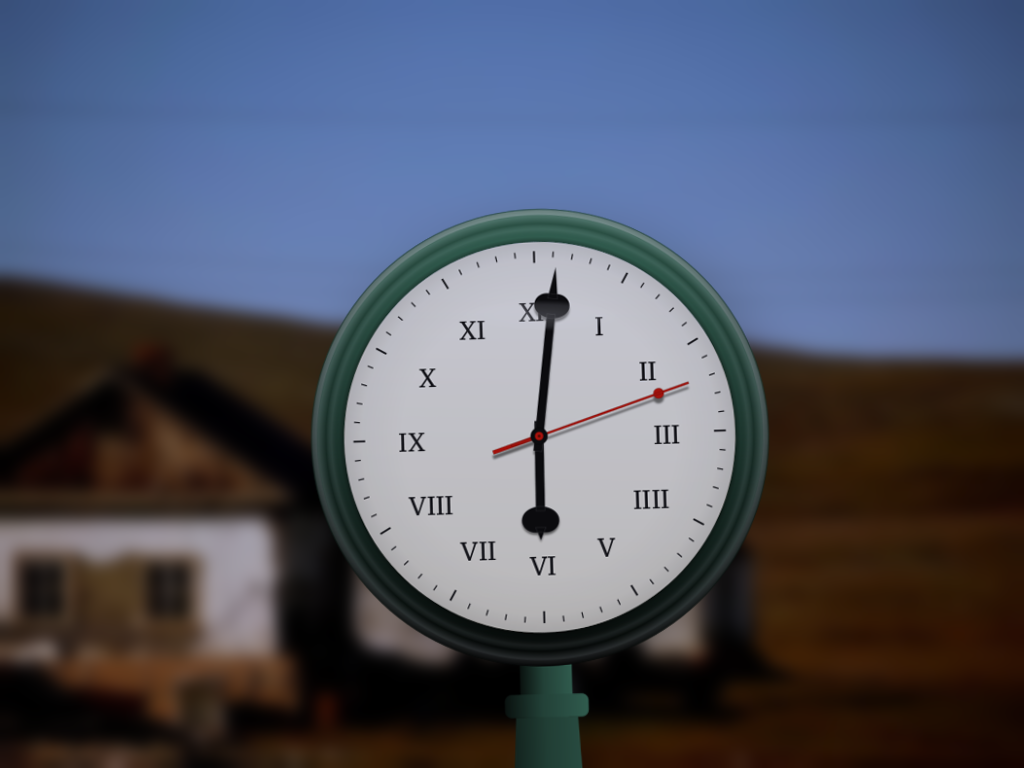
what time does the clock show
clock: 6:01:12
